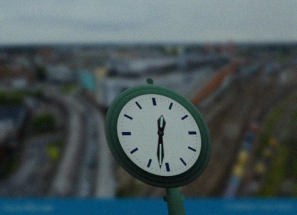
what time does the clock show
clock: 12:32
